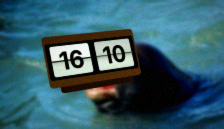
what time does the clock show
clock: 16:10
